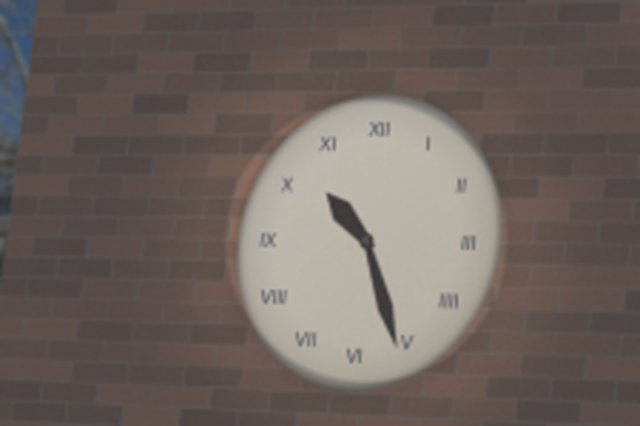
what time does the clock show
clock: 10:26
